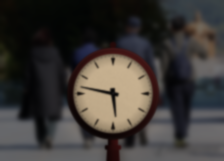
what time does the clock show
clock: 5:47
